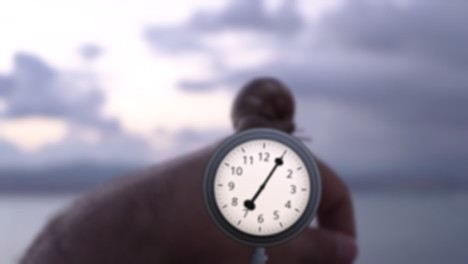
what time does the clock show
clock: 7:05
